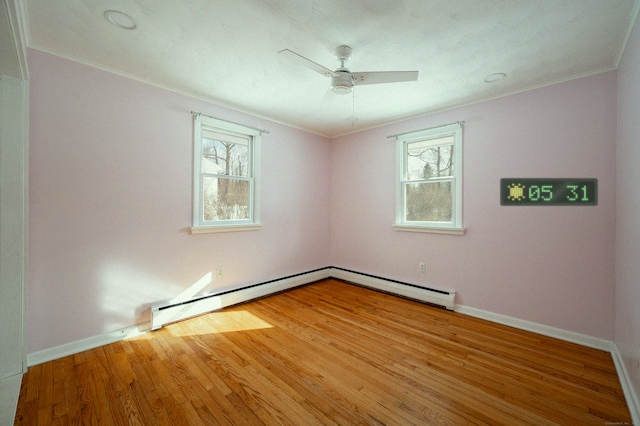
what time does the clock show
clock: 5:31
